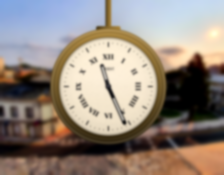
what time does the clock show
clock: 11:26
